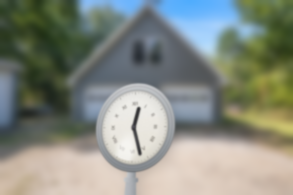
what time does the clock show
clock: 12:27
